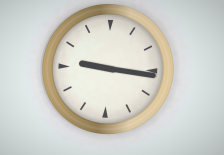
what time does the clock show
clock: 9:16
